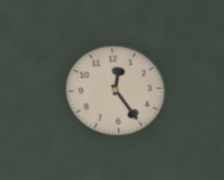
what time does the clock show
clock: 12:25
